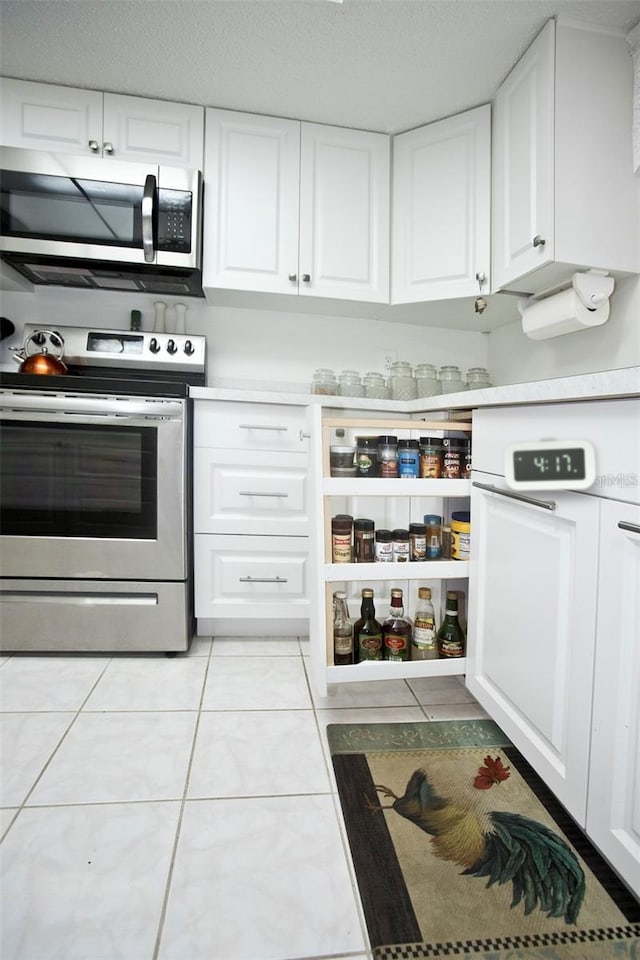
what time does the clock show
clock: 4:17
